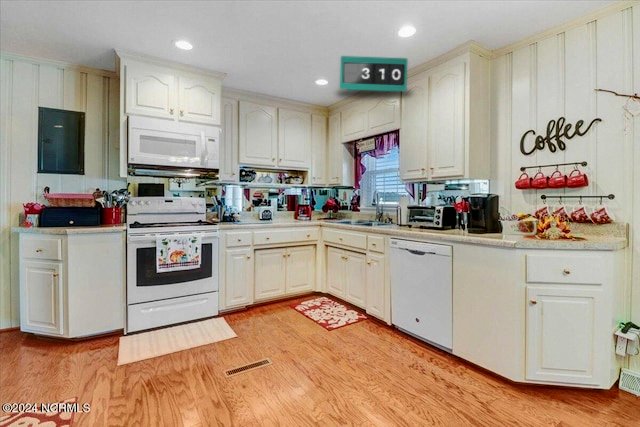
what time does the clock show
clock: 3:10
